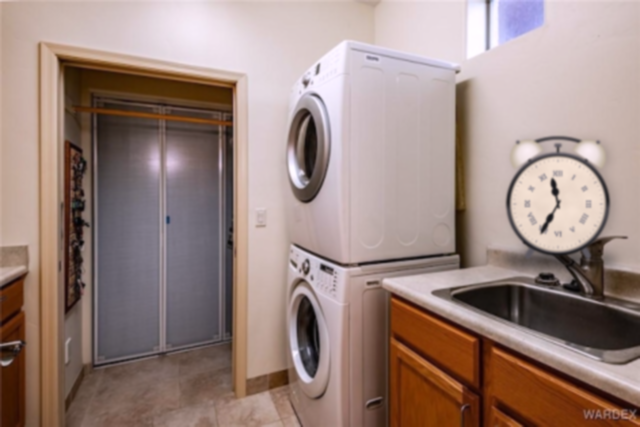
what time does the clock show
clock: 11:35
